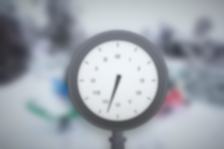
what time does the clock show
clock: 6:33
